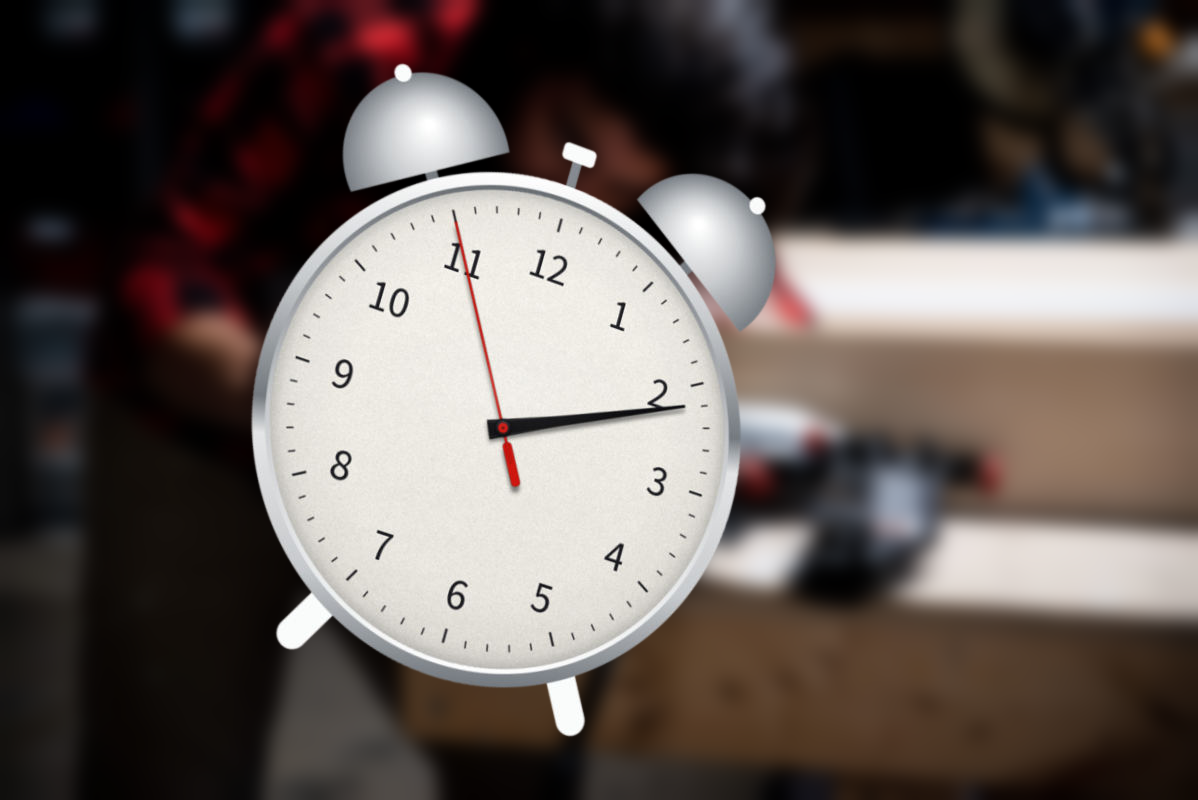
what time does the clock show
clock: 2:10:55
